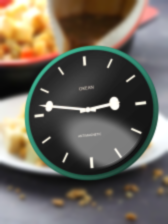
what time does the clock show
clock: 2:47
